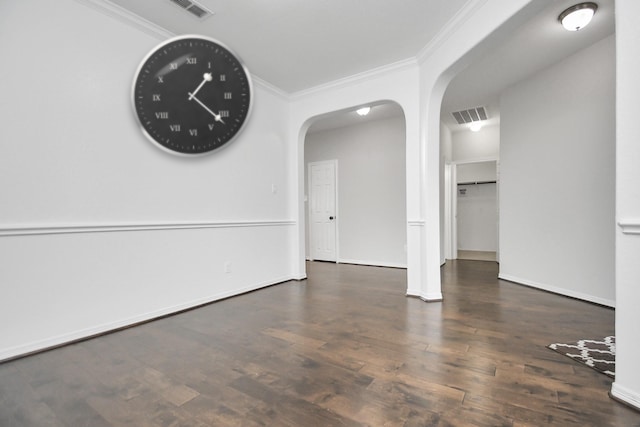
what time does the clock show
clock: 1:22
